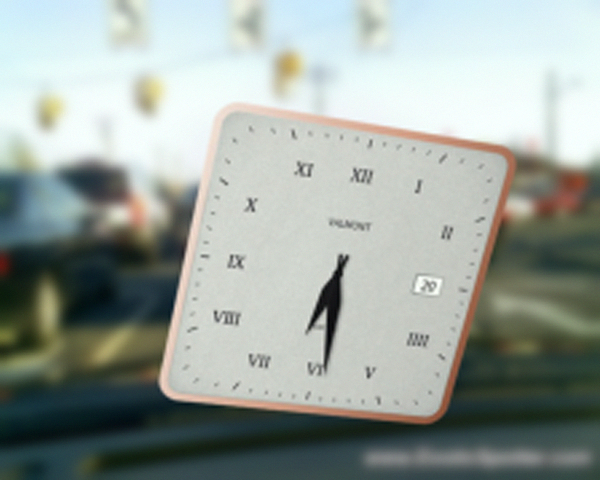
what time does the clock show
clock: 6:29
